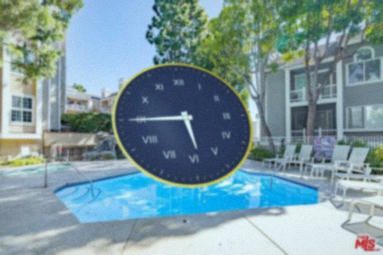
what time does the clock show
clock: 5:45
